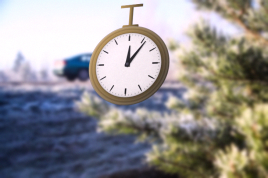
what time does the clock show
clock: 12:06
